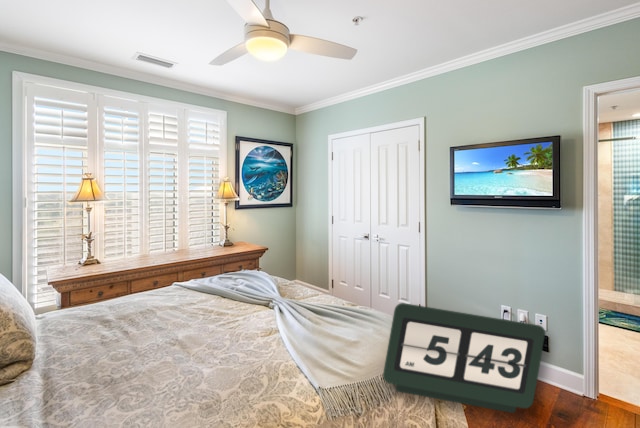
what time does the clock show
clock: 5:43
